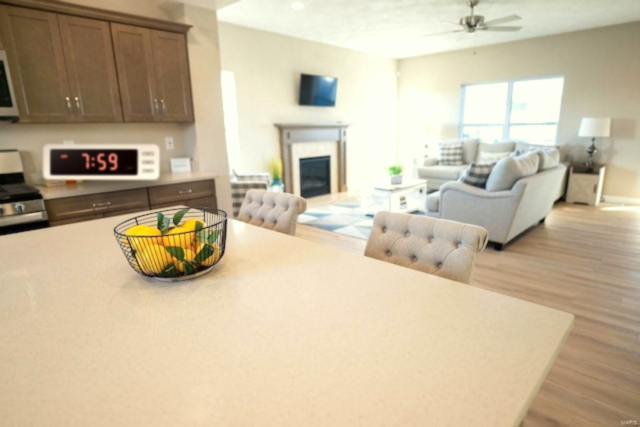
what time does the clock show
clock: 7:59
